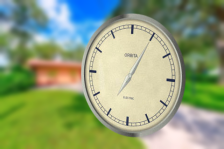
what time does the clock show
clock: 7:05
